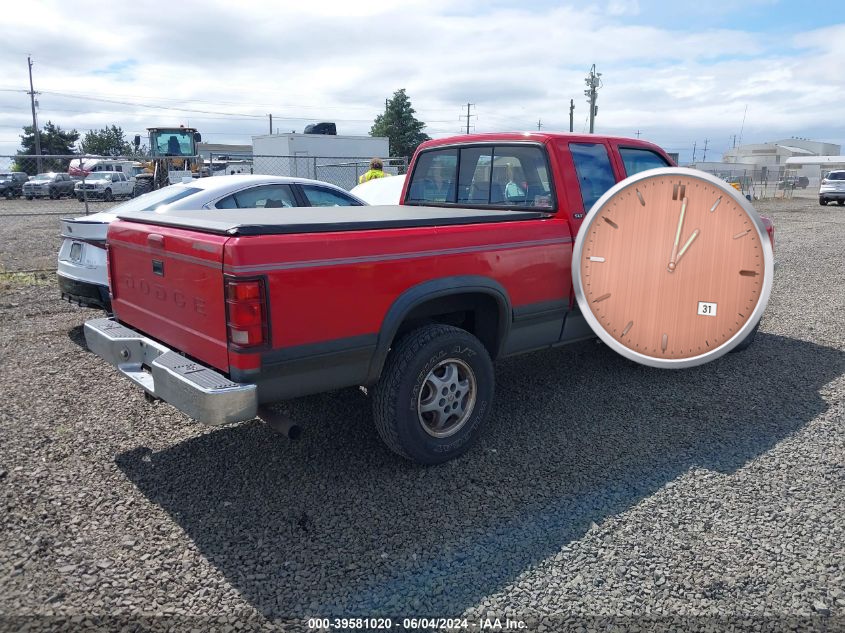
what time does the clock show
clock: 1:01
